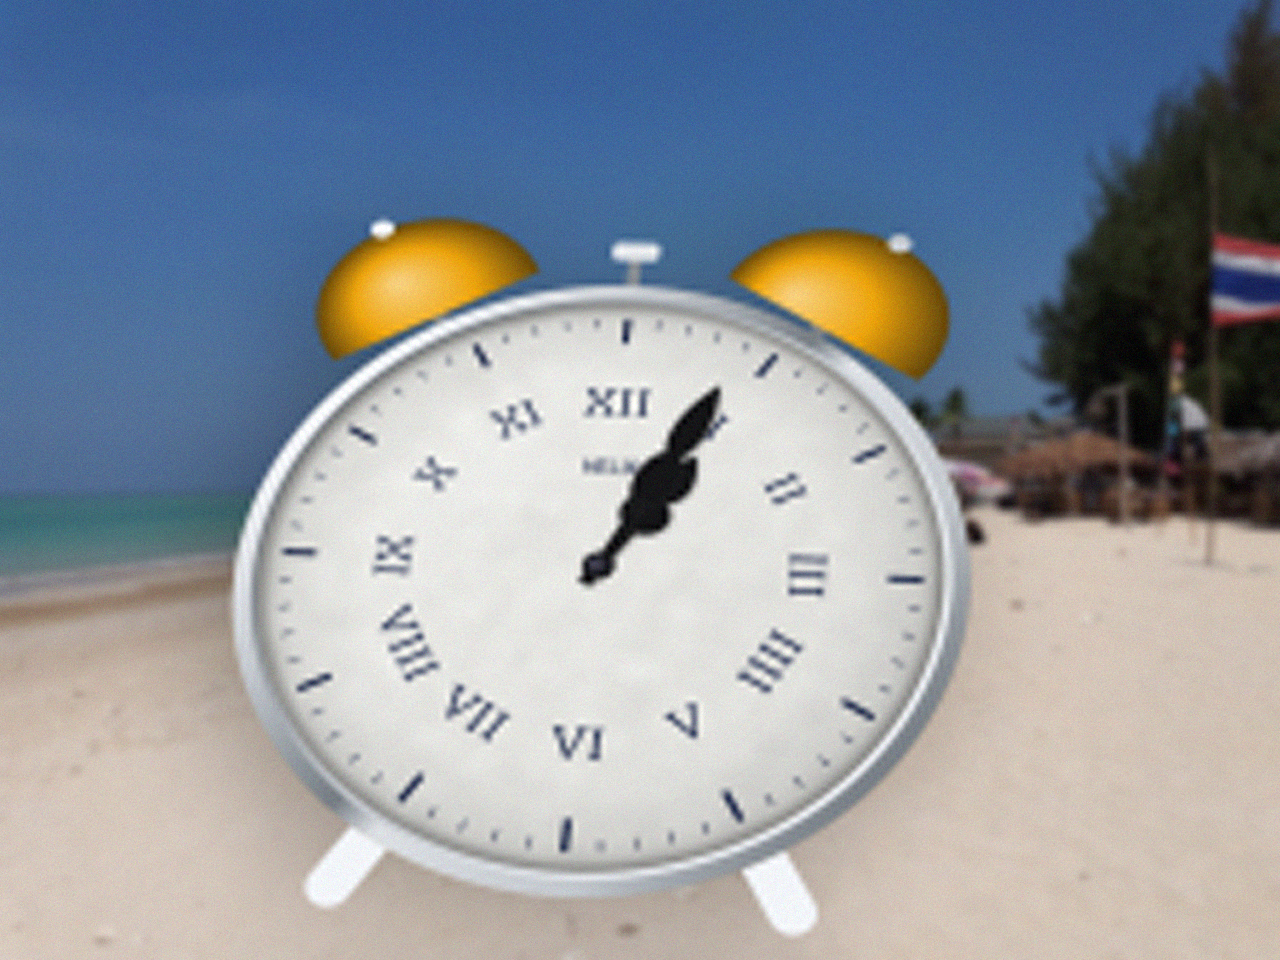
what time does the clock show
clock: 1:04
